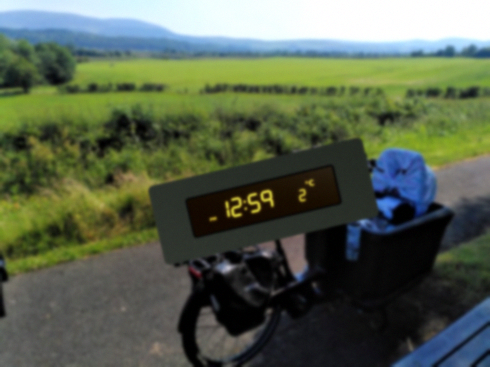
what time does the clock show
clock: 12:59
